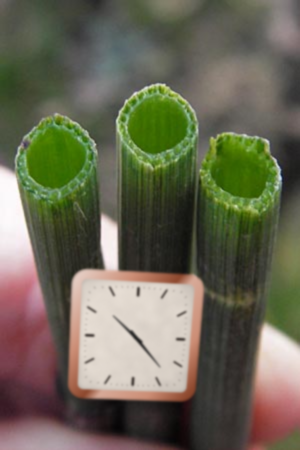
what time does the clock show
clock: 10:23
